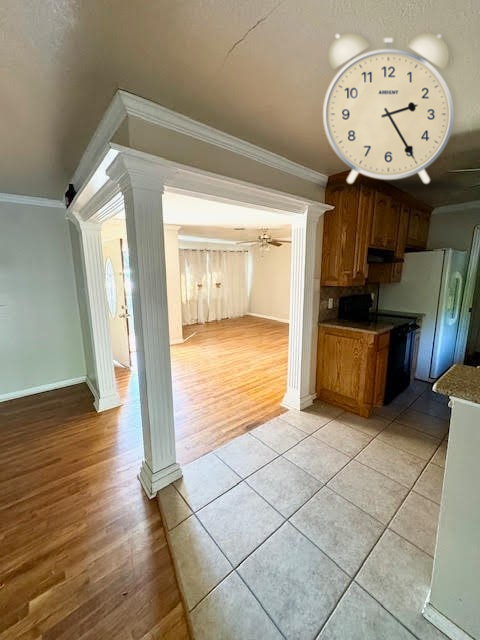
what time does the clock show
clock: 2:25
